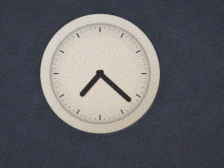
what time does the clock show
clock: 7:22
